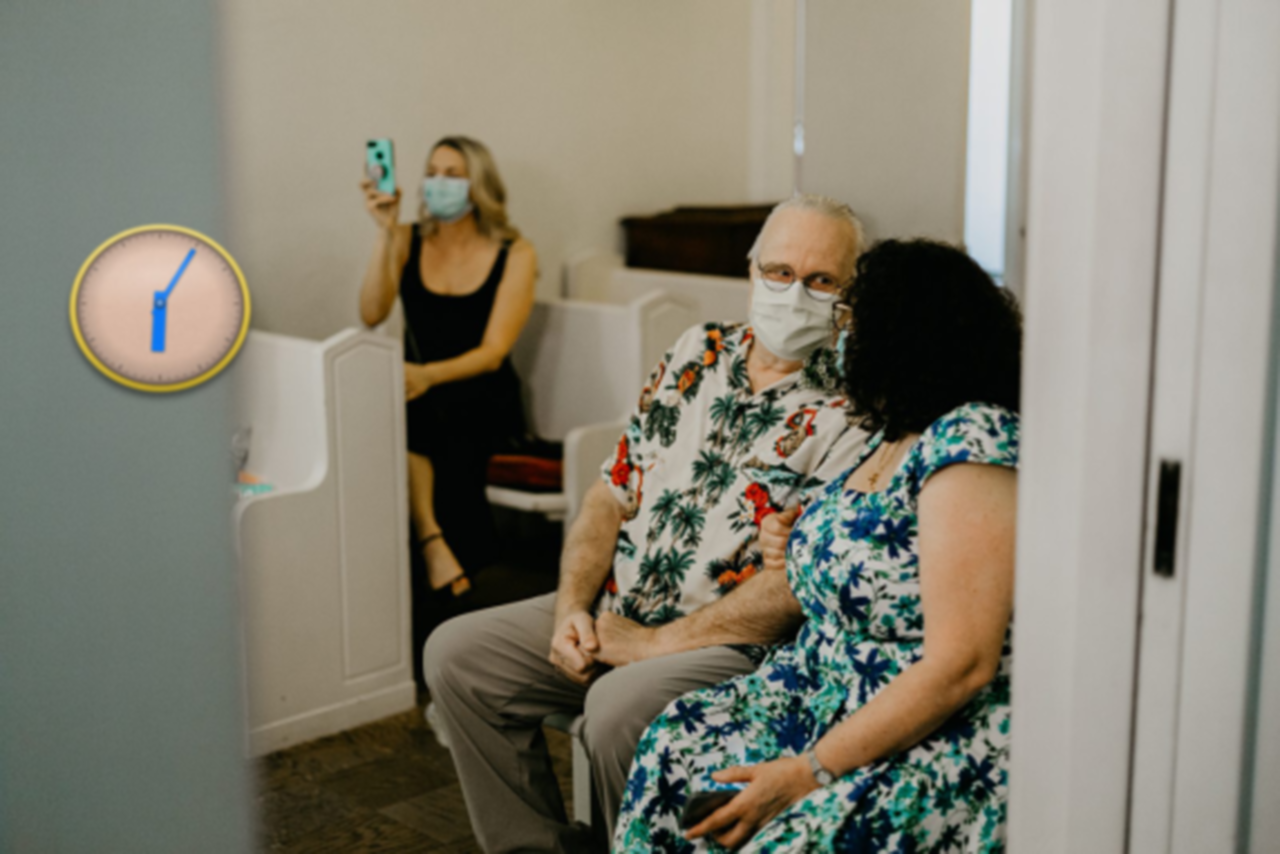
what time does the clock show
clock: 6:05
